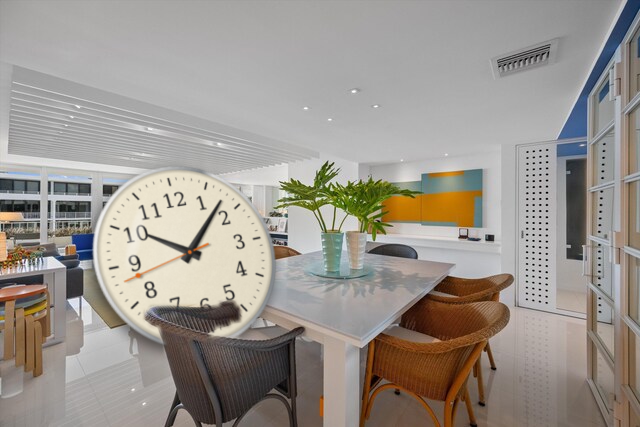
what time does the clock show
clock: 10:07:43
